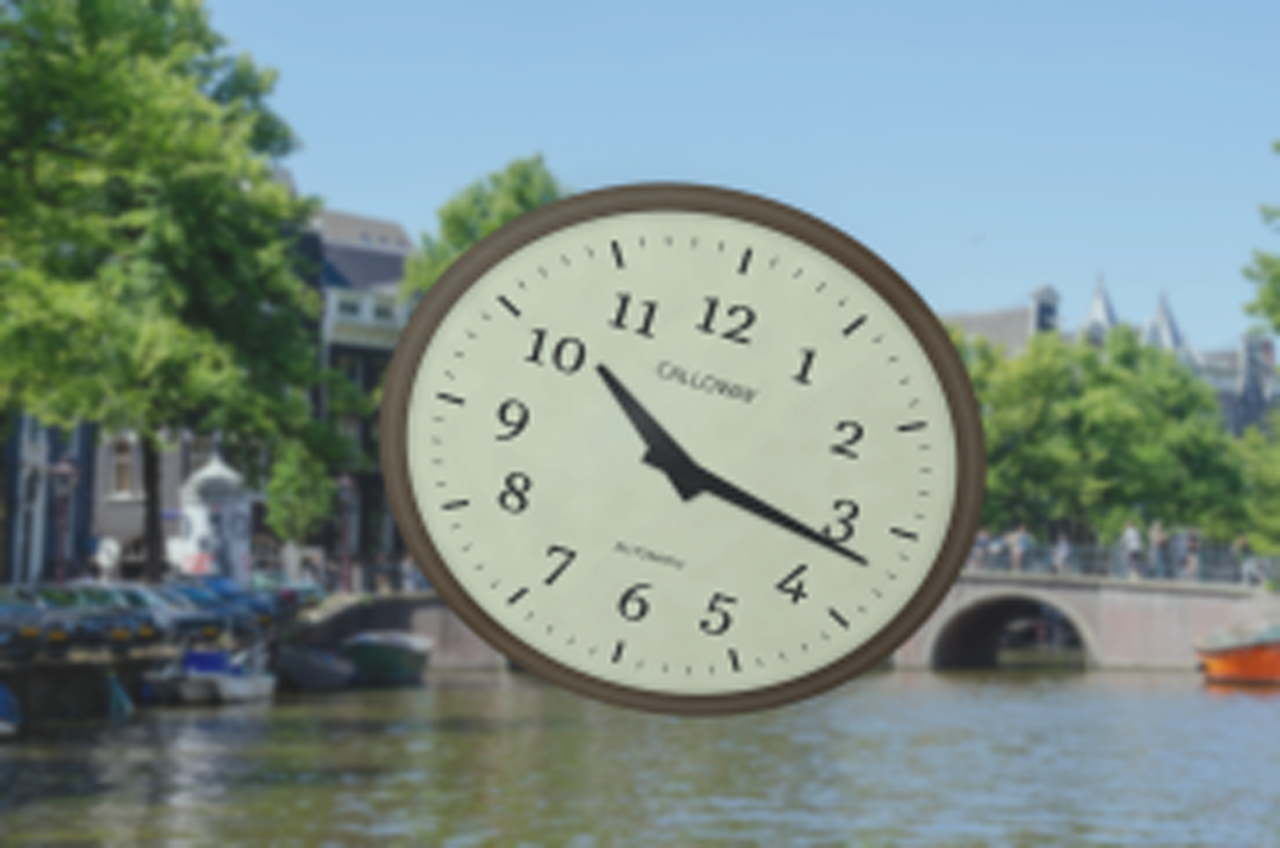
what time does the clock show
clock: 10:17
